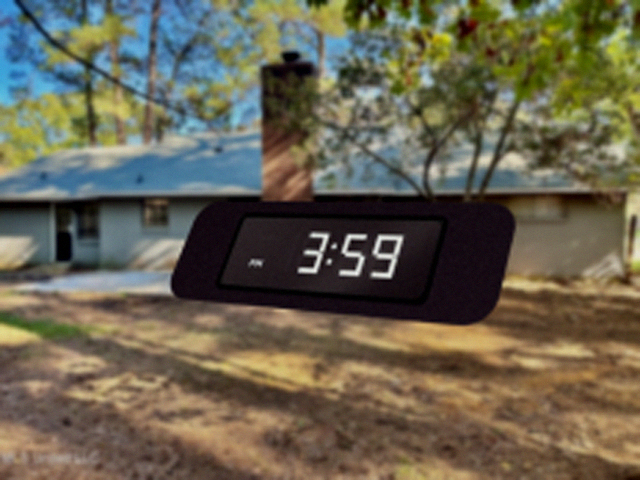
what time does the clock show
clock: 3:59
